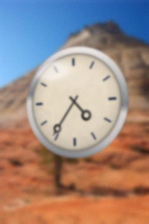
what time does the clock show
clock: 4:36
